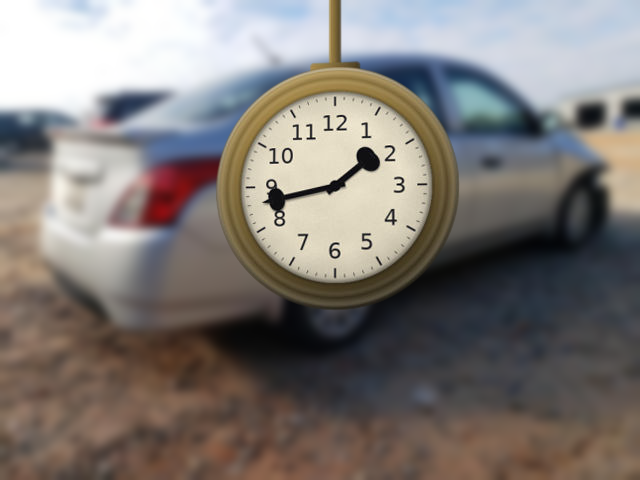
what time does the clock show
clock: 1:43
